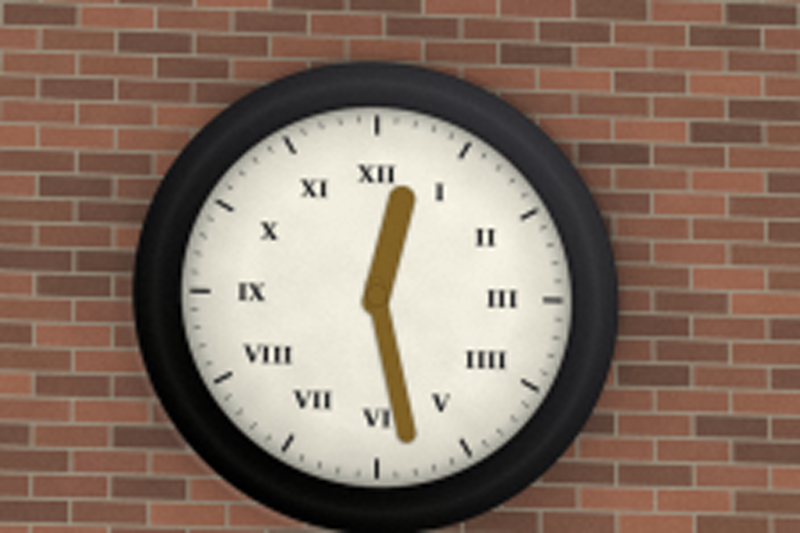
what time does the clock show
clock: 12:28
